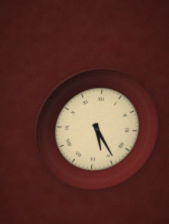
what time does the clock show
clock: 5:24
